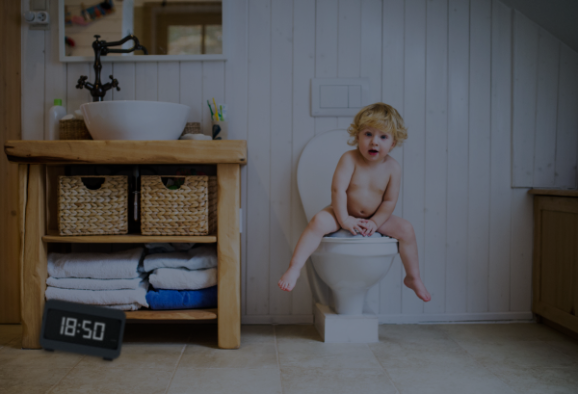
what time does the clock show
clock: 18:50
